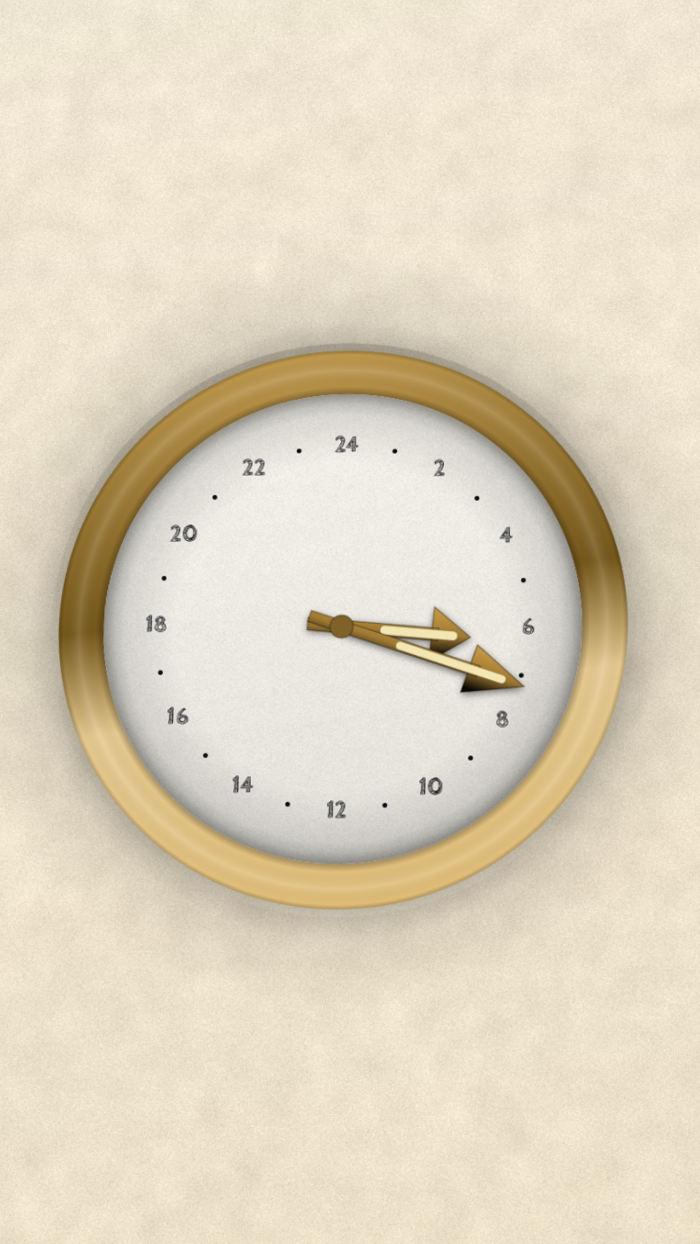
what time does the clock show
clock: 6:18
